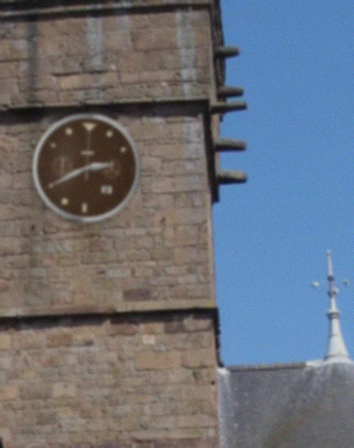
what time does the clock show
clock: 2:40
